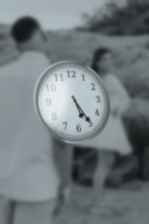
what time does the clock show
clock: 5:25
